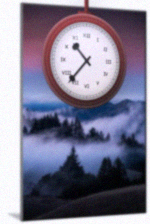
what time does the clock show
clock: 10:37
